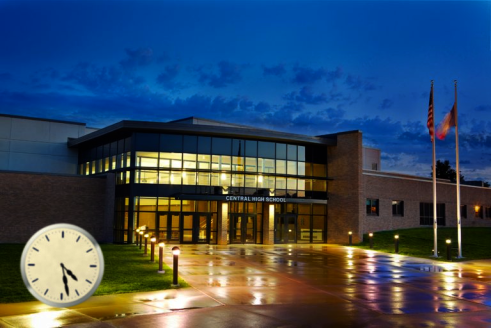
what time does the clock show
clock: 4:28
